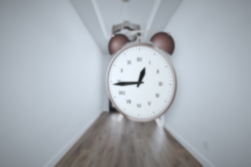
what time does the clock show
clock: 12:44
